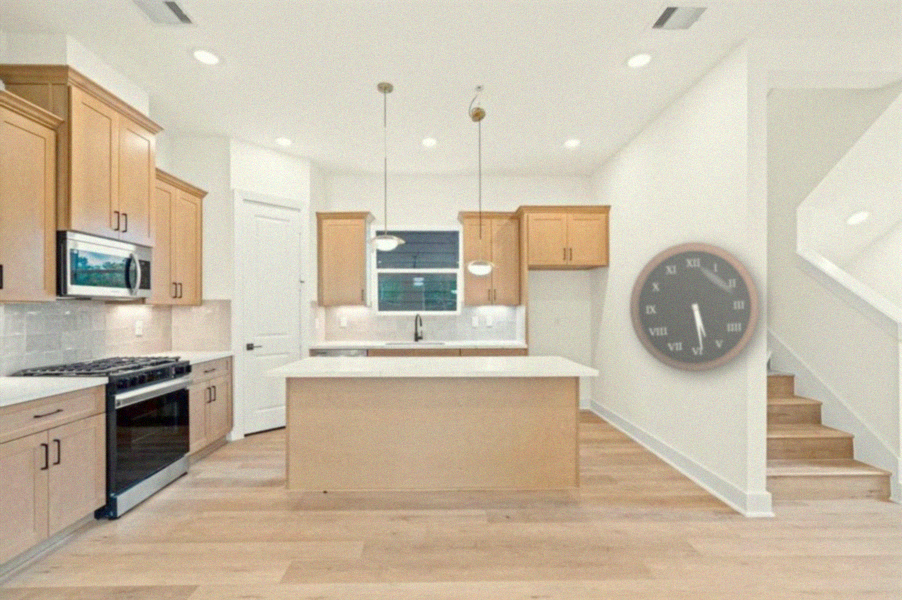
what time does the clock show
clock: 5:29
